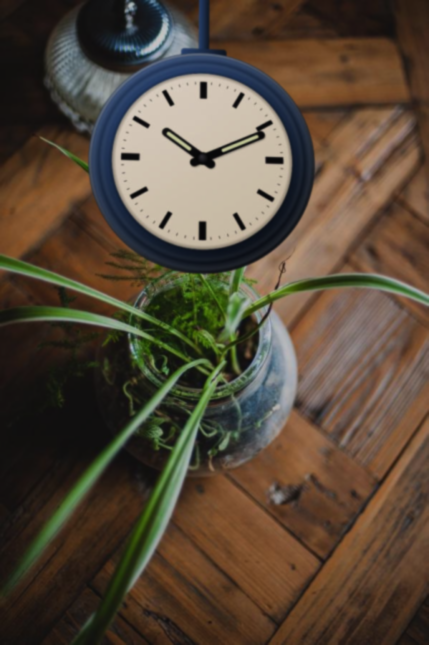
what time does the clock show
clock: 10:11
